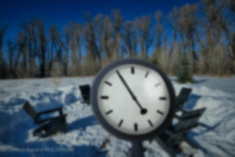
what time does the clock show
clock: 4:55
